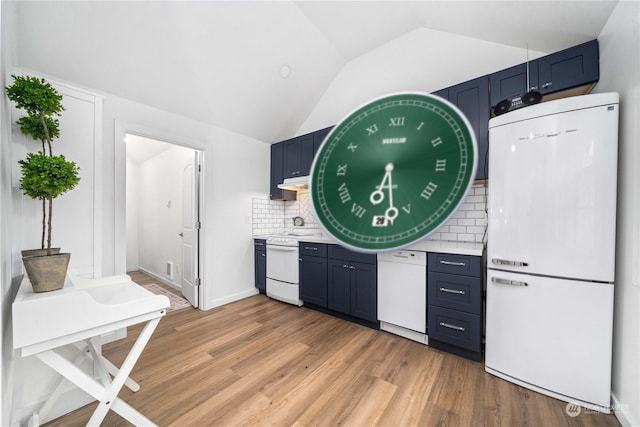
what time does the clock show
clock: 6:28
